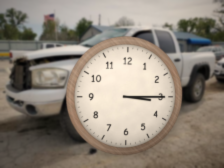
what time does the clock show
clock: 3:15
